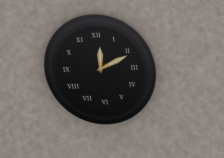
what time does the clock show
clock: 12:11
